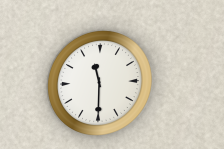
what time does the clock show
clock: 11:30
